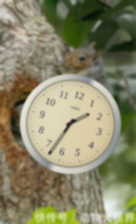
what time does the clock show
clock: 1:33
